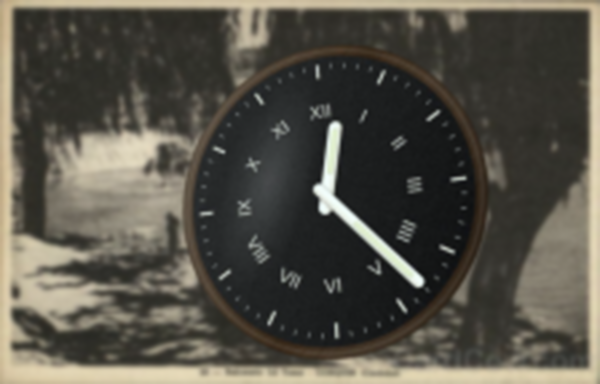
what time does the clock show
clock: 12:23
